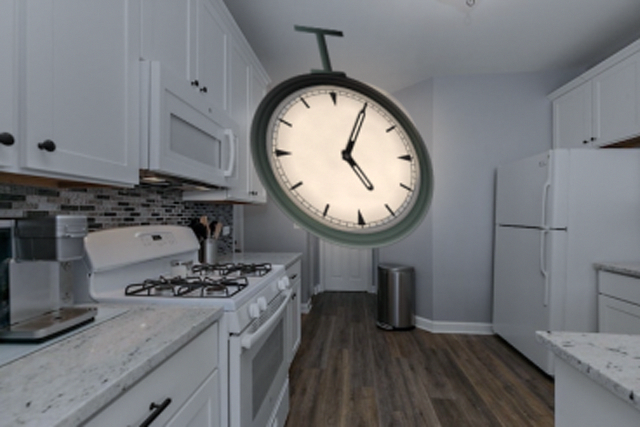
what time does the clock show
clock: 5:05
